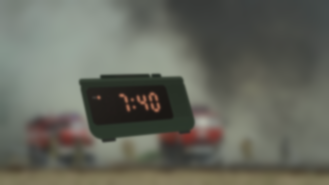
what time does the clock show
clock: 7:40
